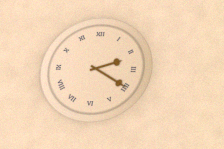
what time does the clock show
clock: 2:20
